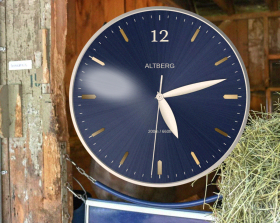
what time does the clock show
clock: 5:12:31
